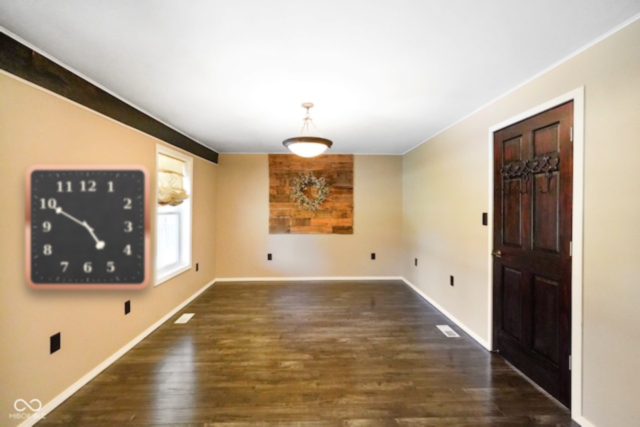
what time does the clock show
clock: 4:50
